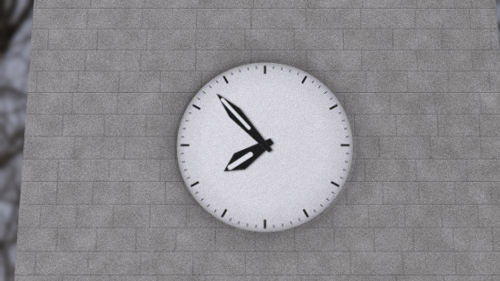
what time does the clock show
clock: 7:53
